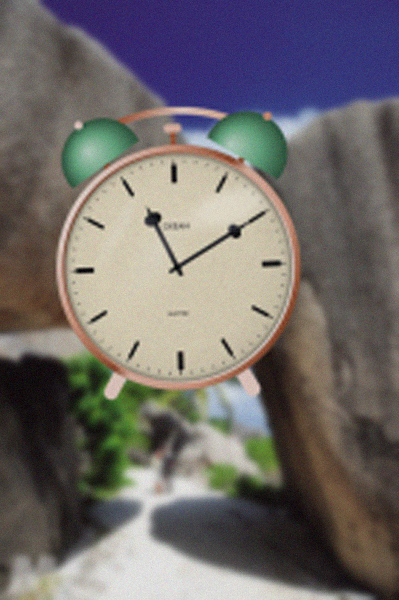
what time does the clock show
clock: 11:10
